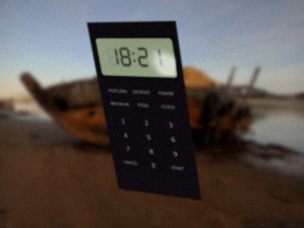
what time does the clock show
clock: 18:21
